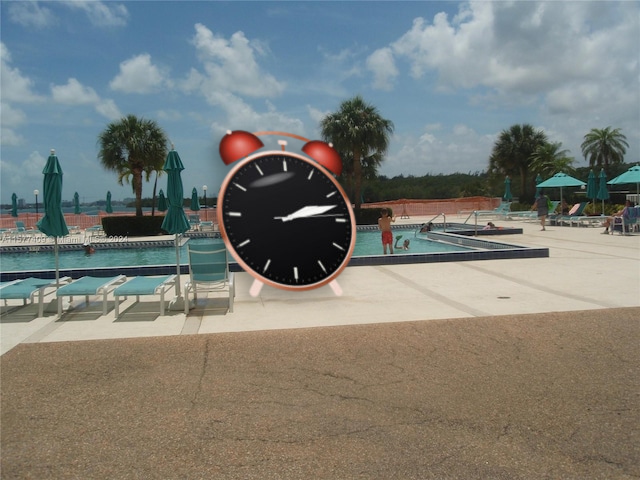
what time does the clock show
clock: 2:12:14
